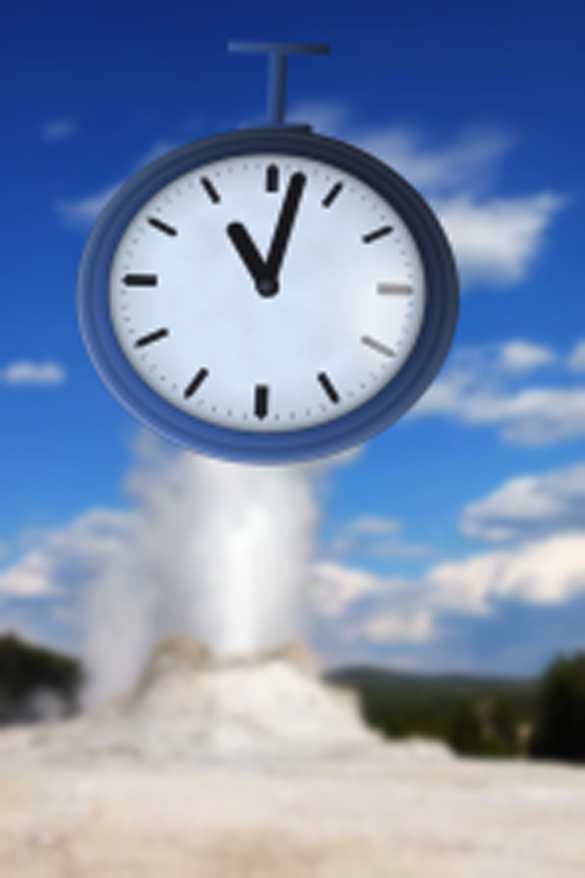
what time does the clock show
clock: 11:02
